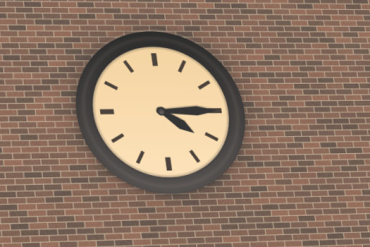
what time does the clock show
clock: 4:15
